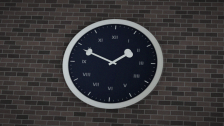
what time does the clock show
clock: 1:49
